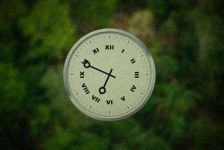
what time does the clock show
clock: 6:49
